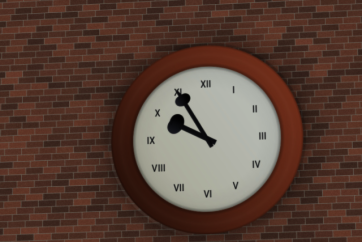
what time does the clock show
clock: 9:55
